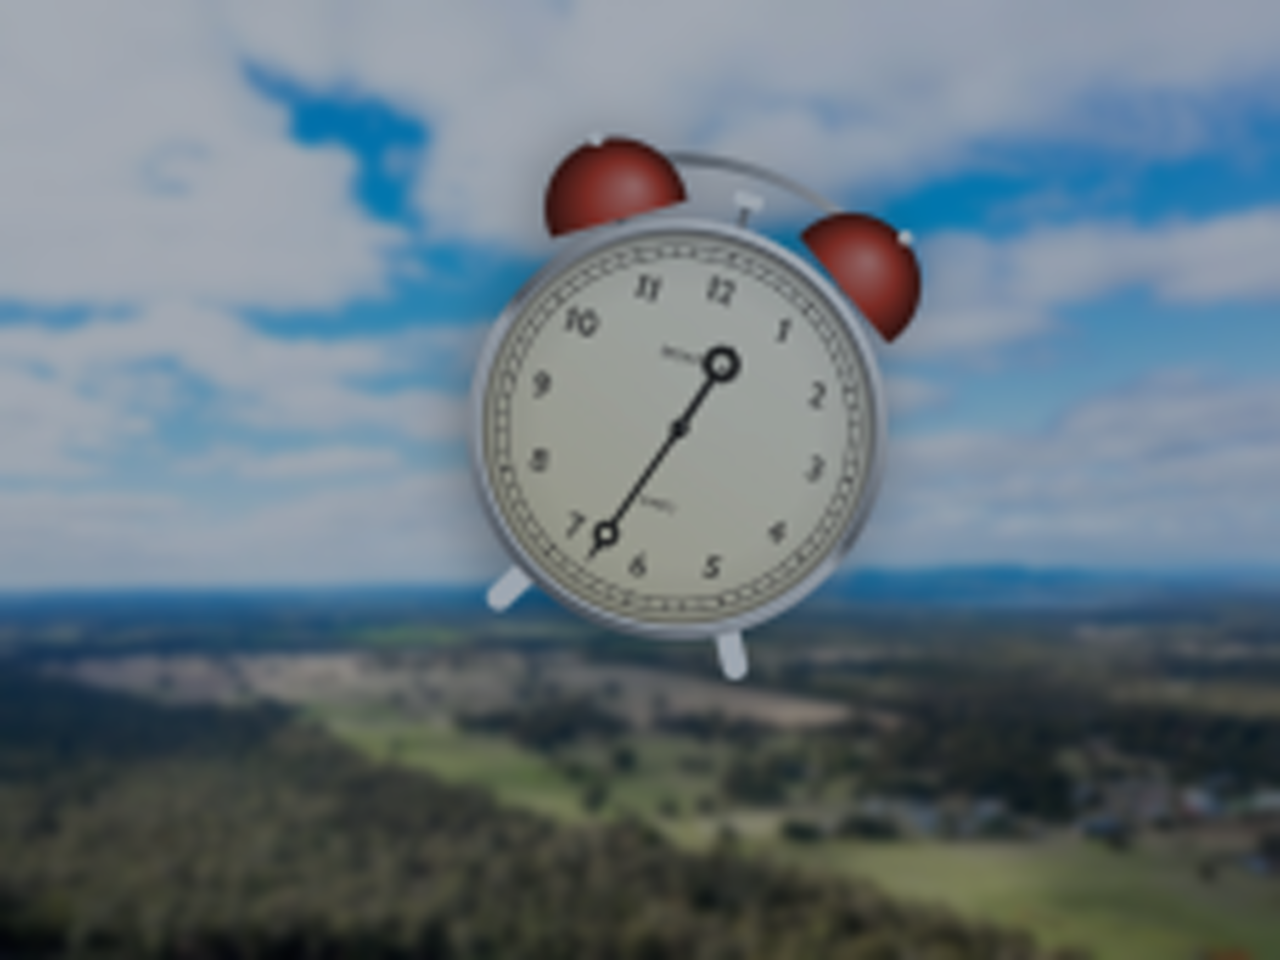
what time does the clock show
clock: 12:33
